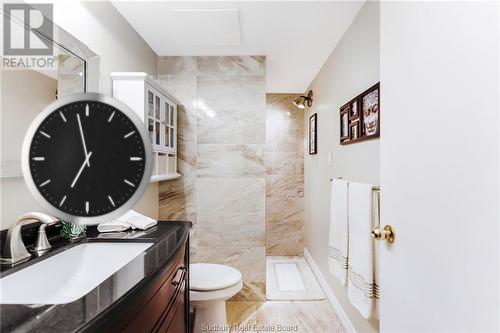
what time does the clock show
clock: 6:58
